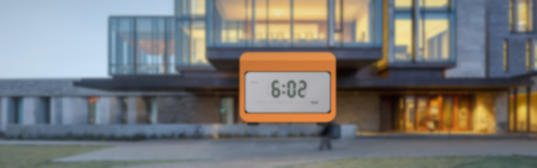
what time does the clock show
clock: 6:02
